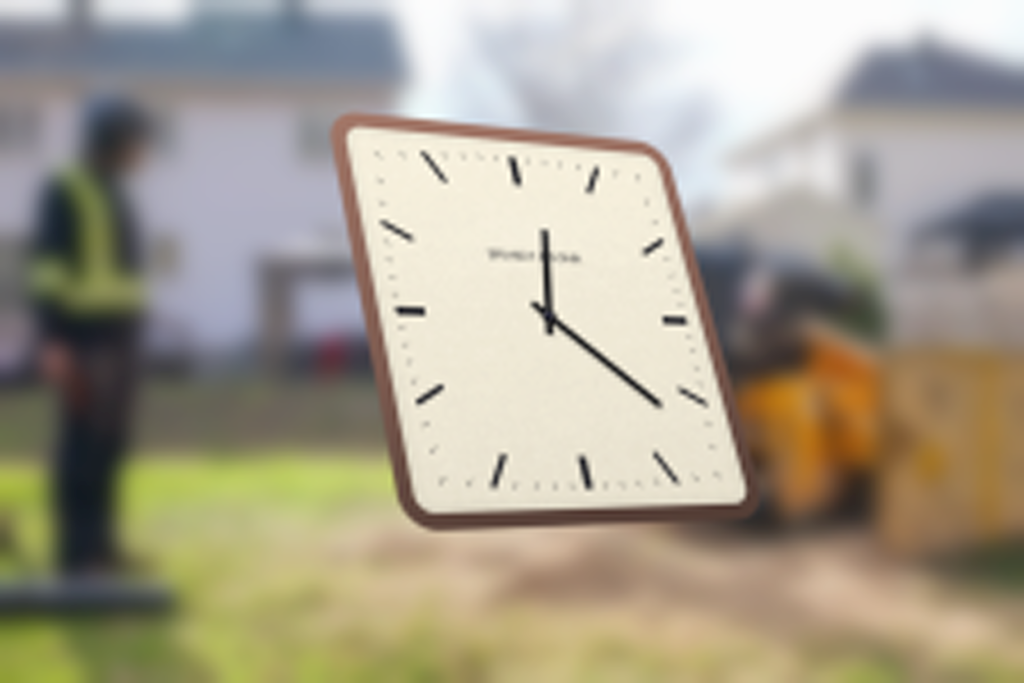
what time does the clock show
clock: 12:22
